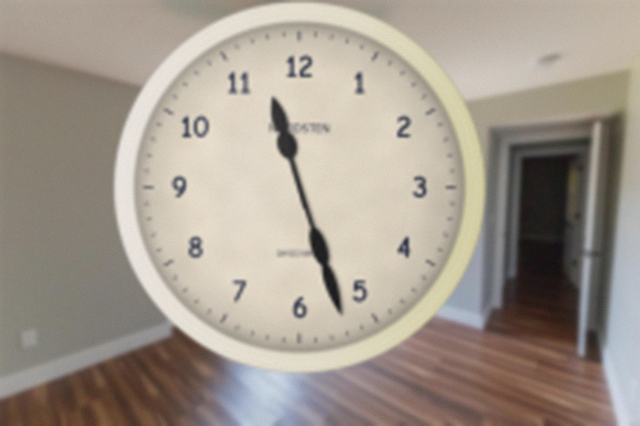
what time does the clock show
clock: 11:27
